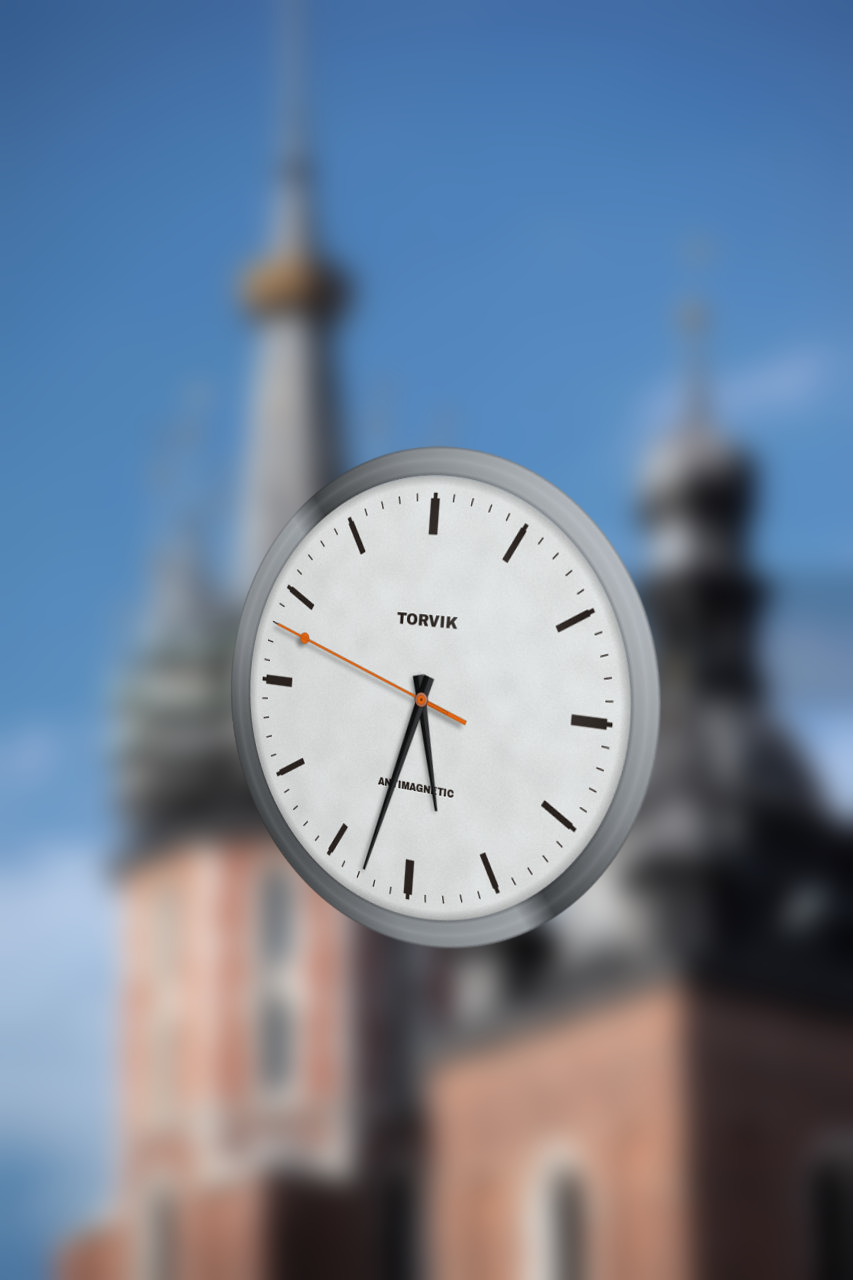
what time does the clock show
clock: 5:32:48
